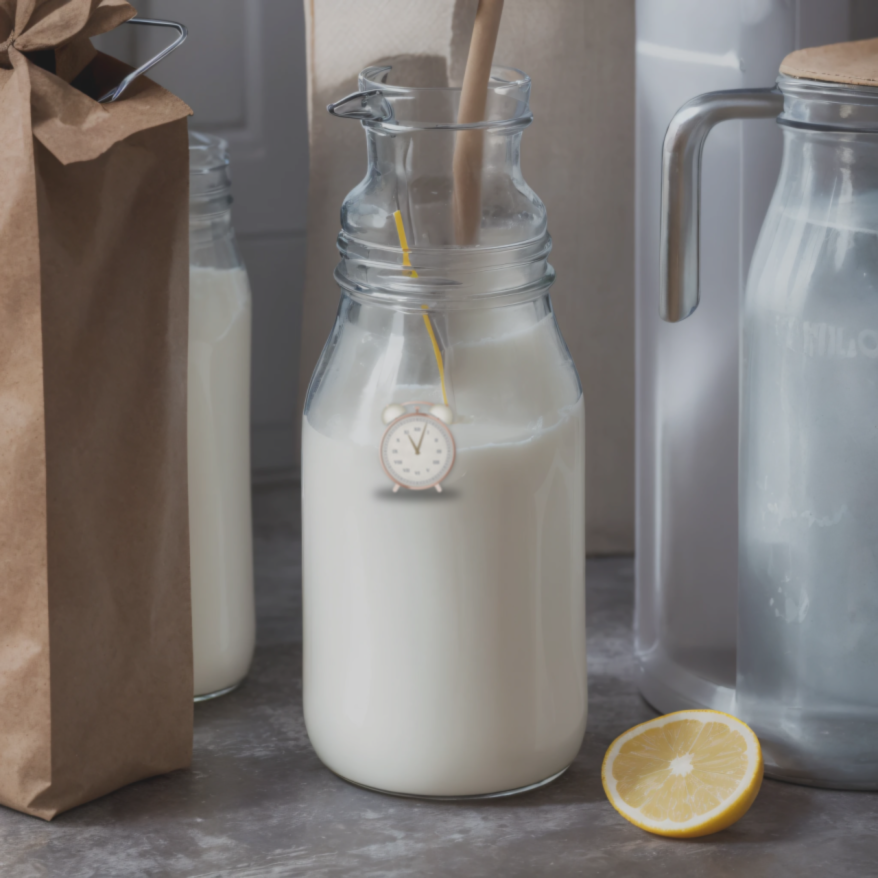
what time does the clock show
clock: 11:03
